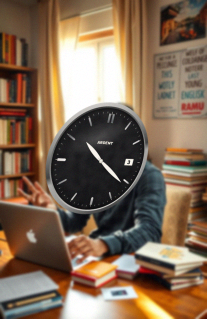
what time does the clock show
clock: 10:21
